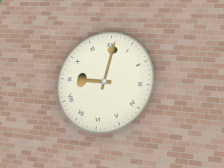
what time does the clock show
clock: 9:01
